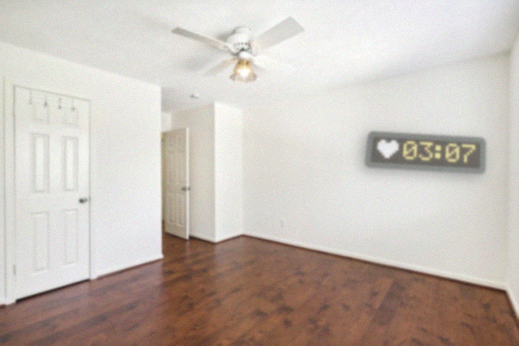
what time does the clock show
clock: 3:07
